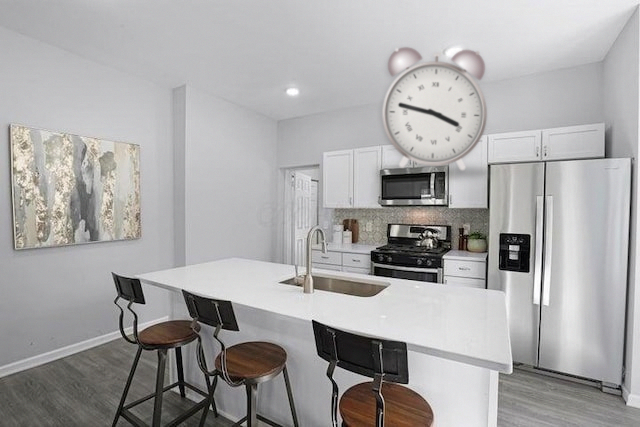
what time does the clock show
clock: 3:47
